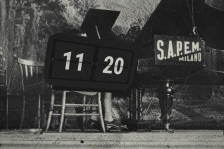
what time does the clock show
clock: 11:20
